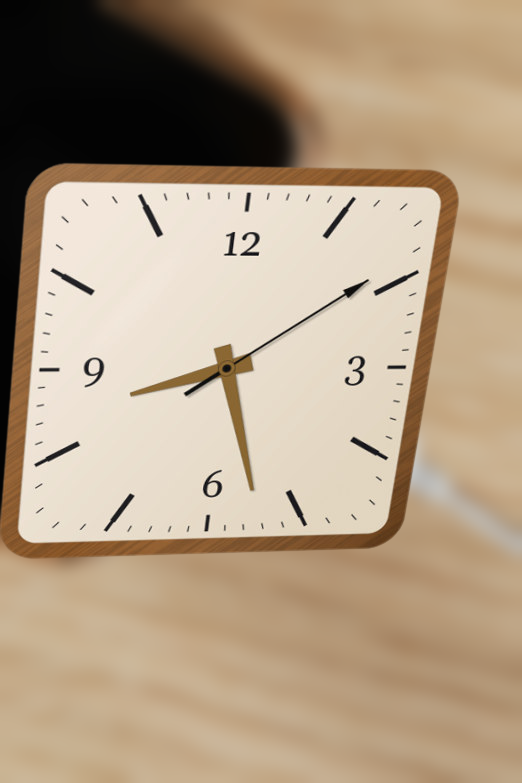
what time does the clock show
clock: 8:27:09
